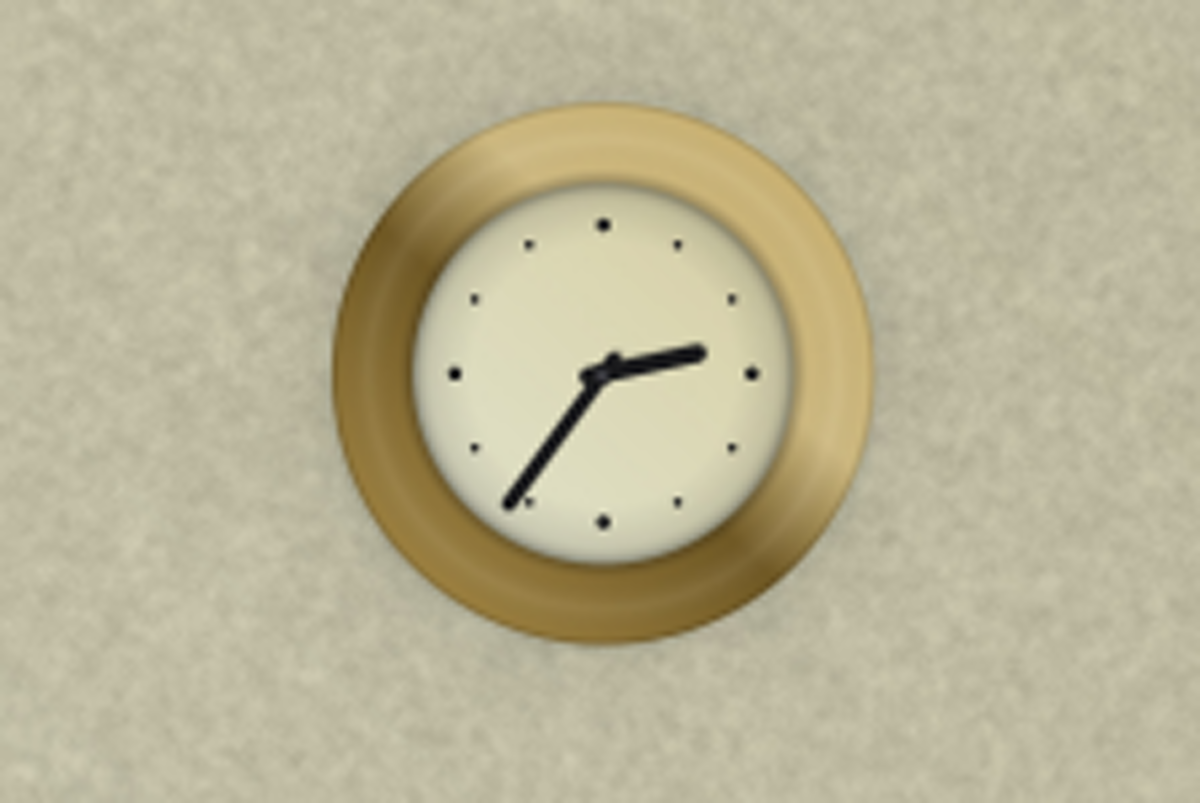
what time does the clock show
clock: 2:36
